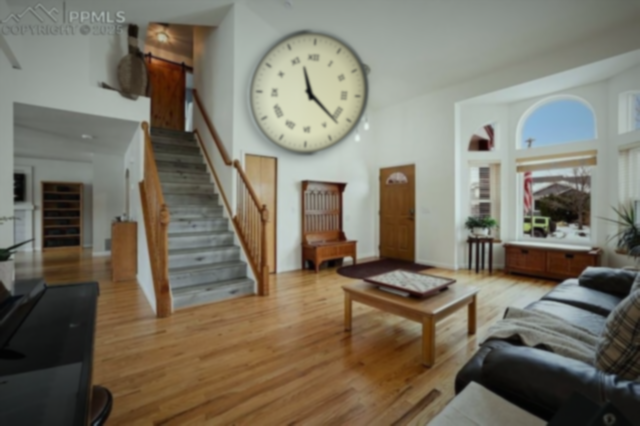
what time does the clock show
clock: 11:22
